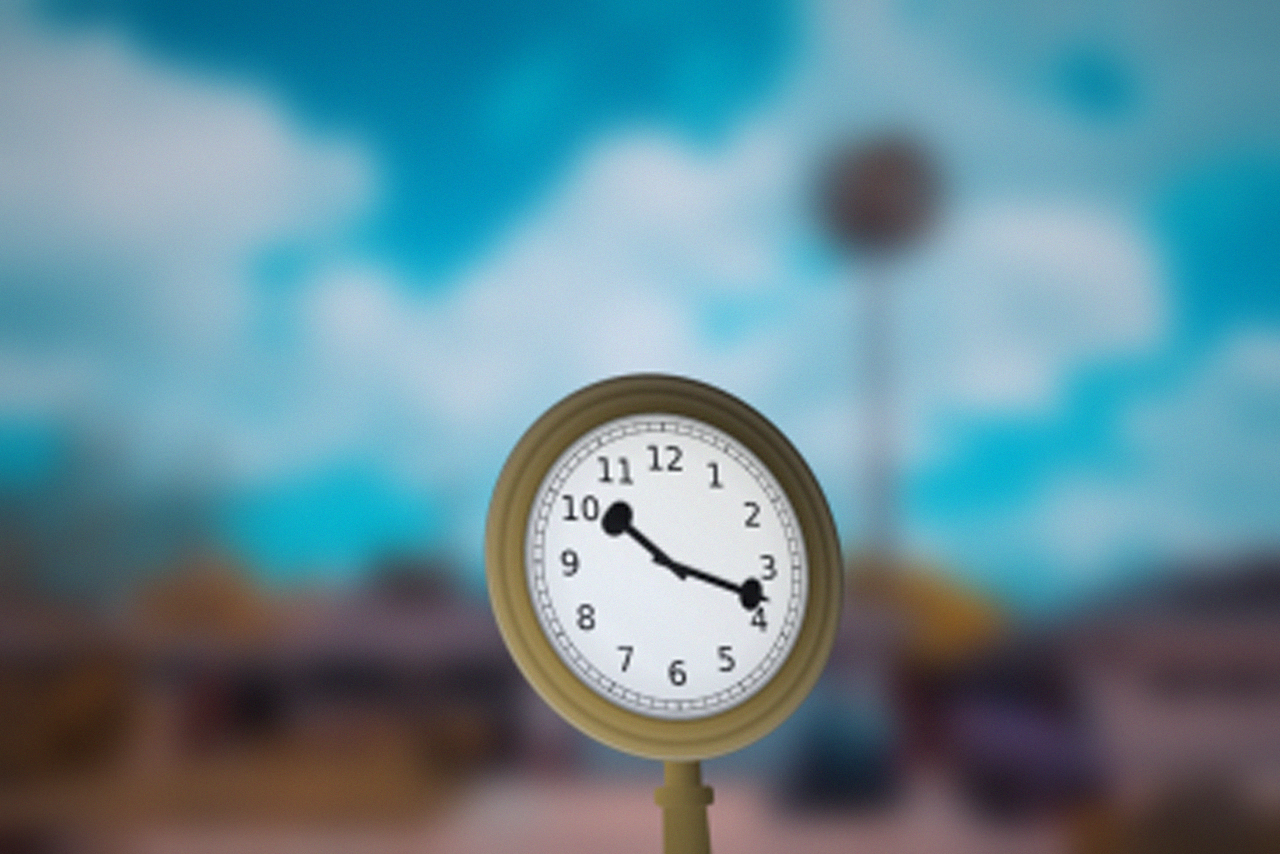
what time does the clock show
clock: 10:18
